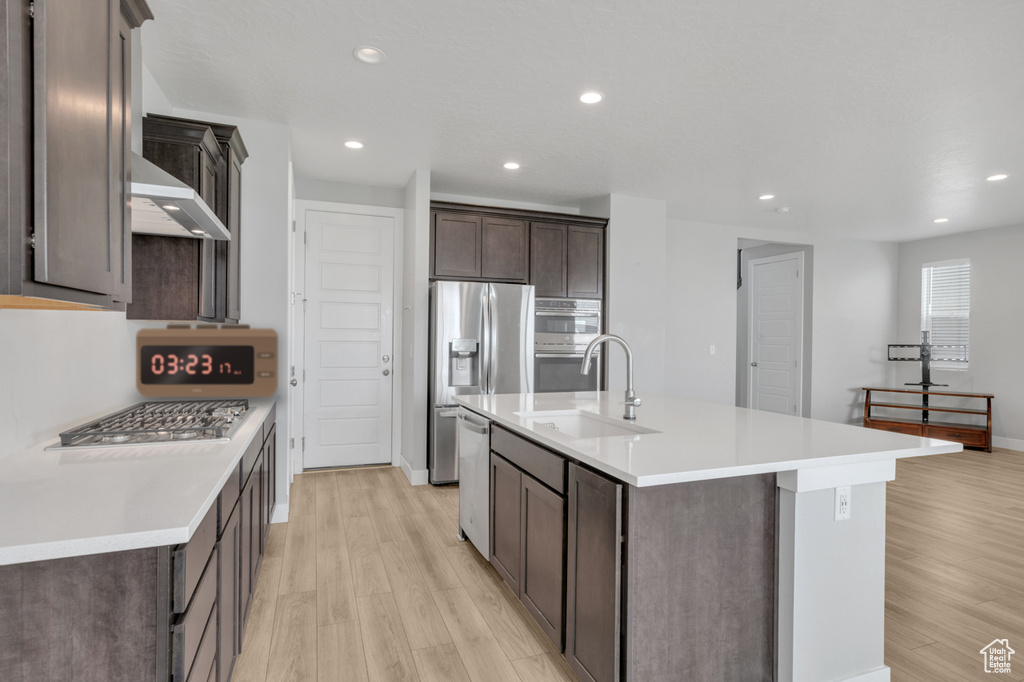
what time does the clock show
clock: 3:23:17
